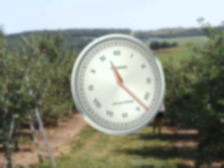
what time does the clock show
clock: 11:23
